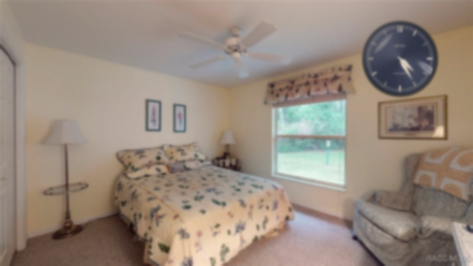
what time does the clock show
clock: 4:25
